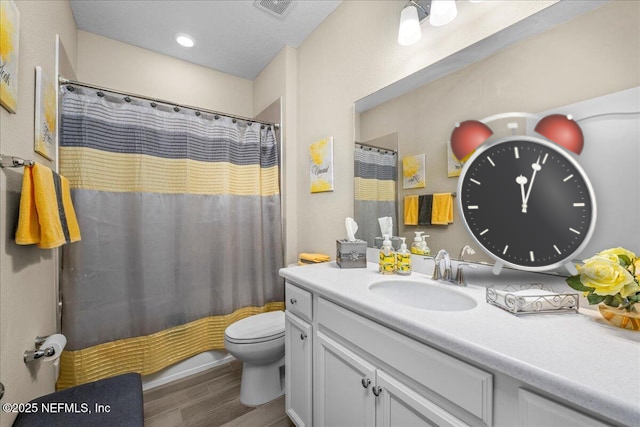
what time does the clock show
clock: 12:04
